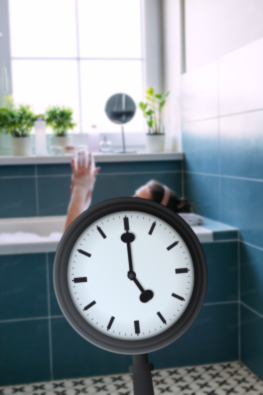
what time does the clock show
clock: 5:00
